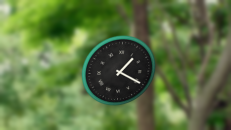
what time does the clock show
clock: 1:20
